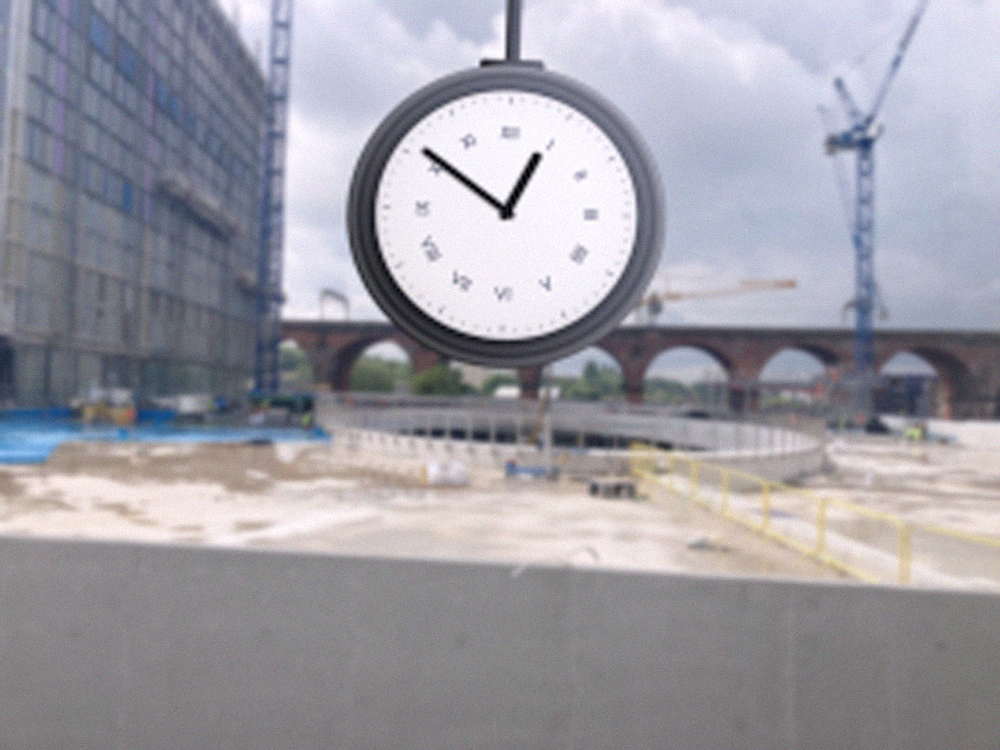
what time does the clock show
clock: 12:51
